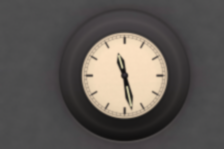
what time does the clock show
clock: 11:28
